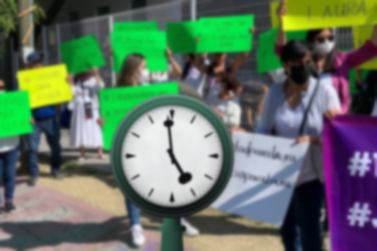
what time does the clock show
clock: 4:59
